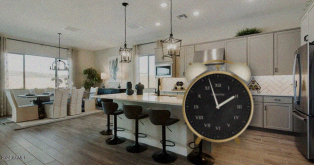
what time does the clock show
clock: 1:57
